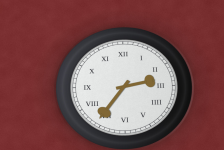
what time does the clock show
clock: 2:36
